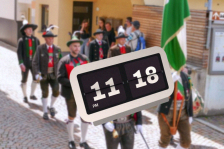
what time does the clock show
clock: 11:18
